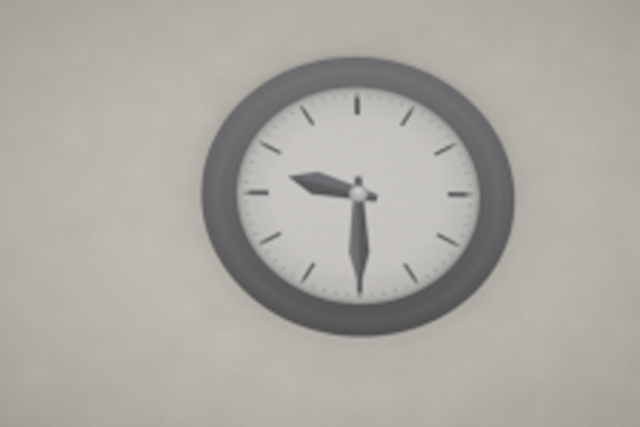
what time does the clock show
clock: 9:30
